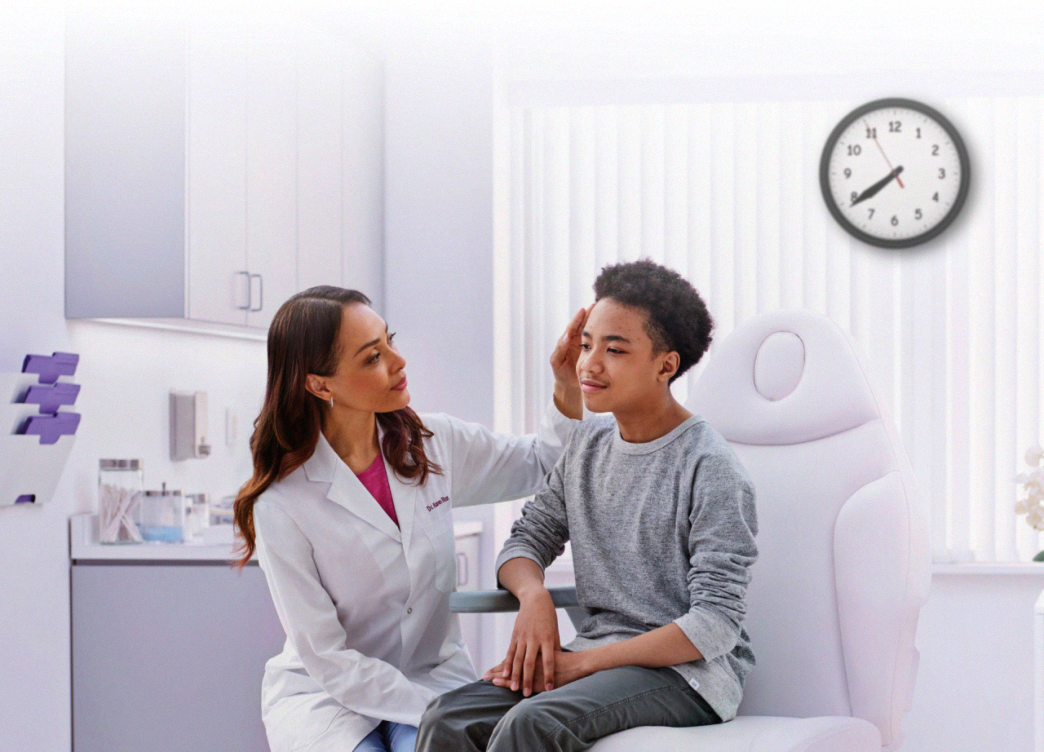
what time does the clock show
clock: 7:38:55
